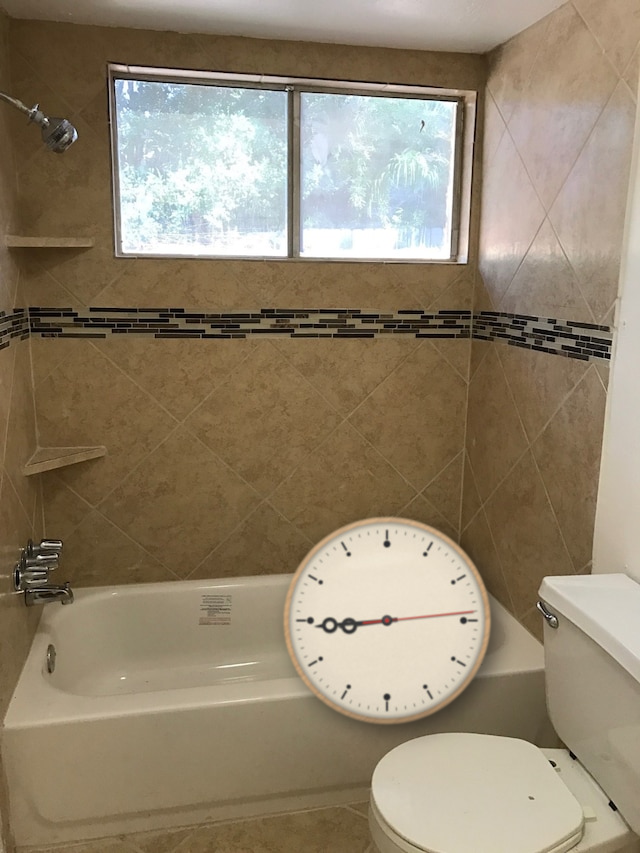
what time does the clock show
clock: 8:44:14
